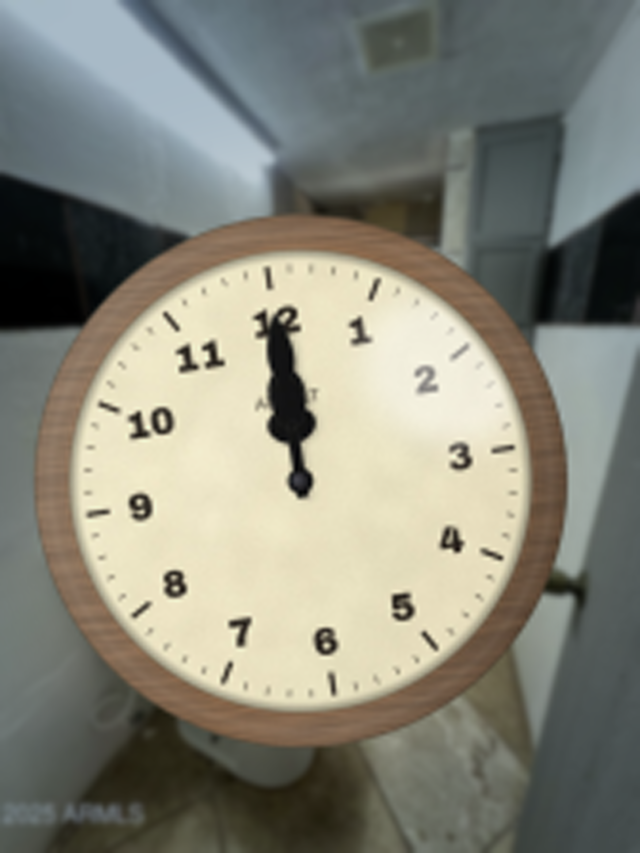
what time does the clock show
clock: 12:00
